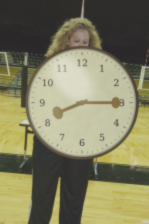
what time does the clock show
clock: 8:15
